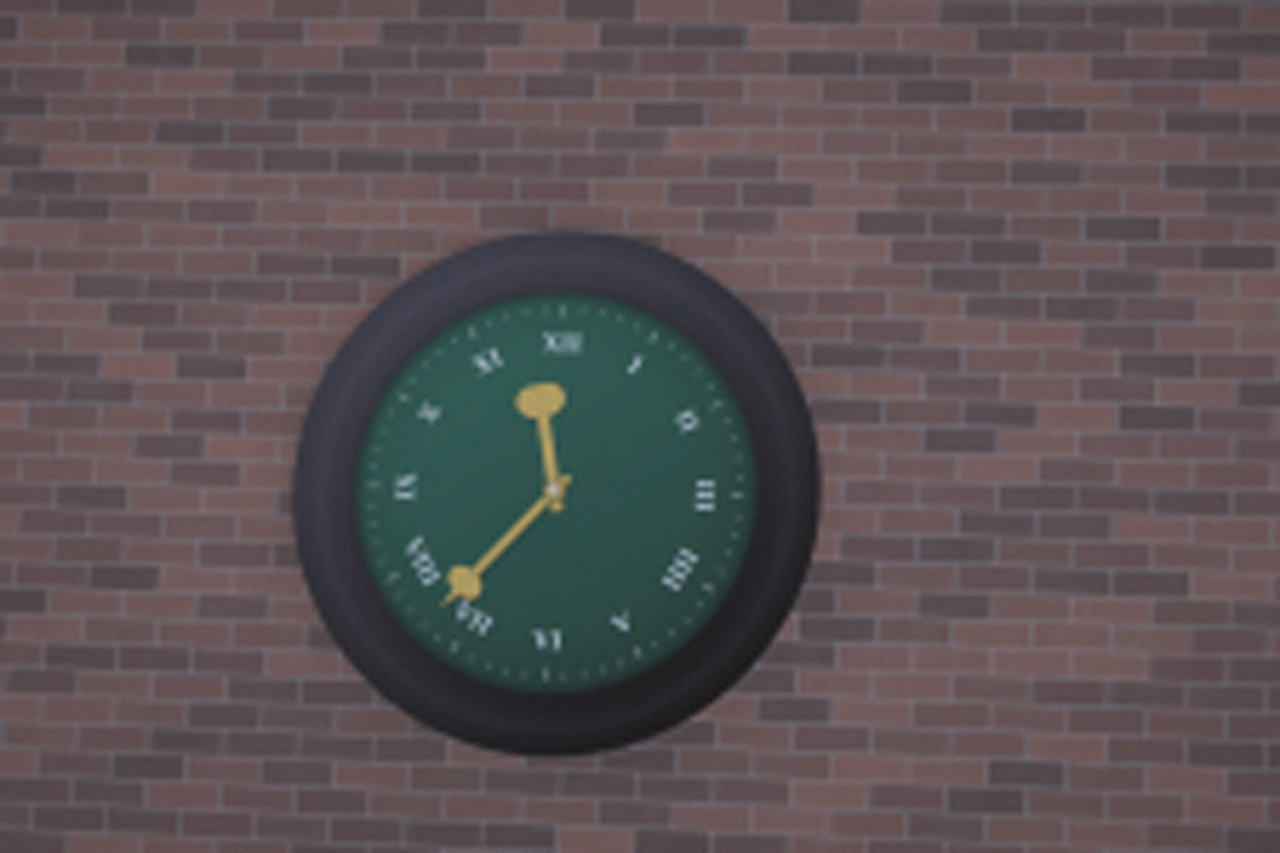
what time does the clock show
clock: 11:37
